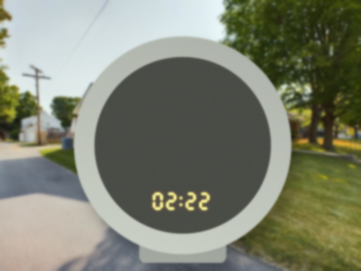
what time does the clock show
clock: 2:22
